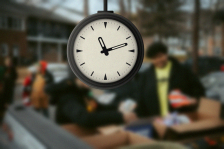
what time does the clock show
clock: 11:12
